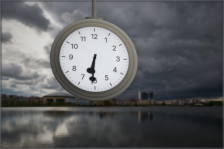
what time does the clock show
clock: 6:31
